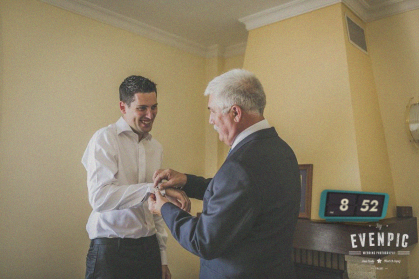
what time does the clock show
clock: 8:52
